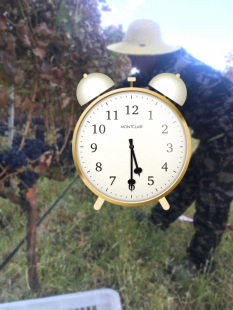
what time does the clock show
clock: 5:30
